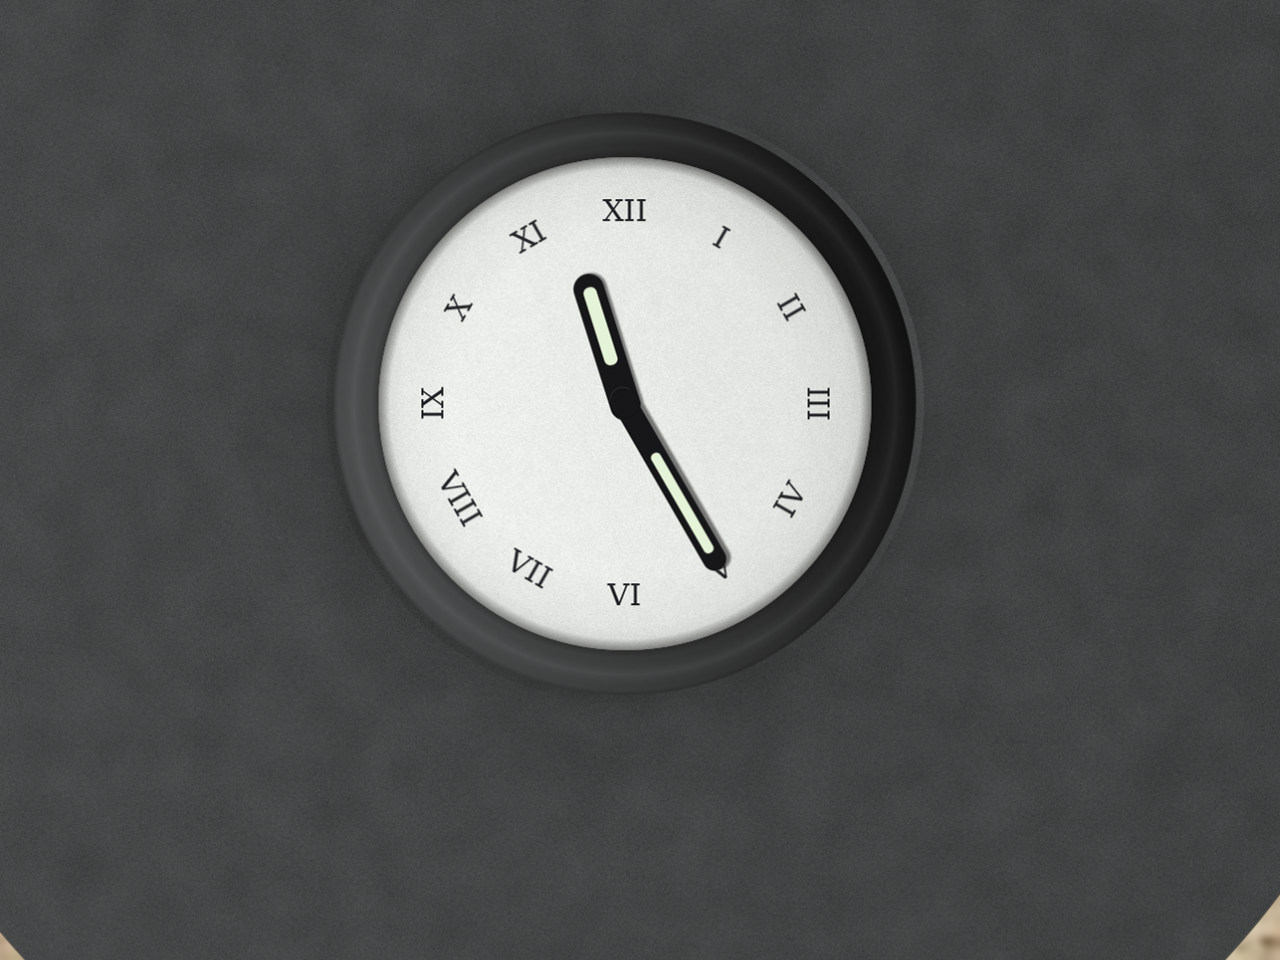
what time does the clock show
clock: 11:25
